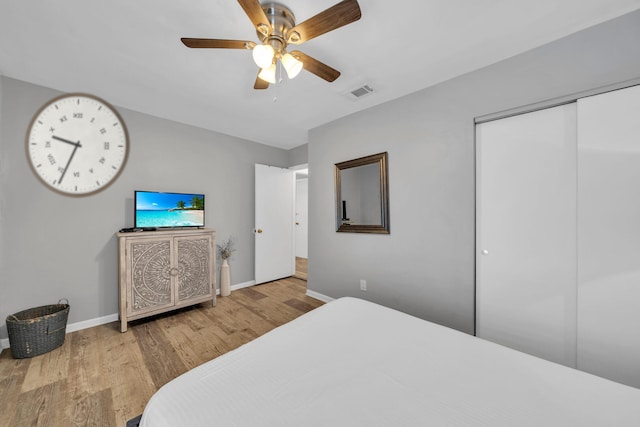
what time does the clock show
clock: 9:34
